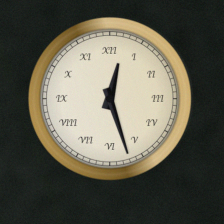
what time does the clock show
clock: 12:27
